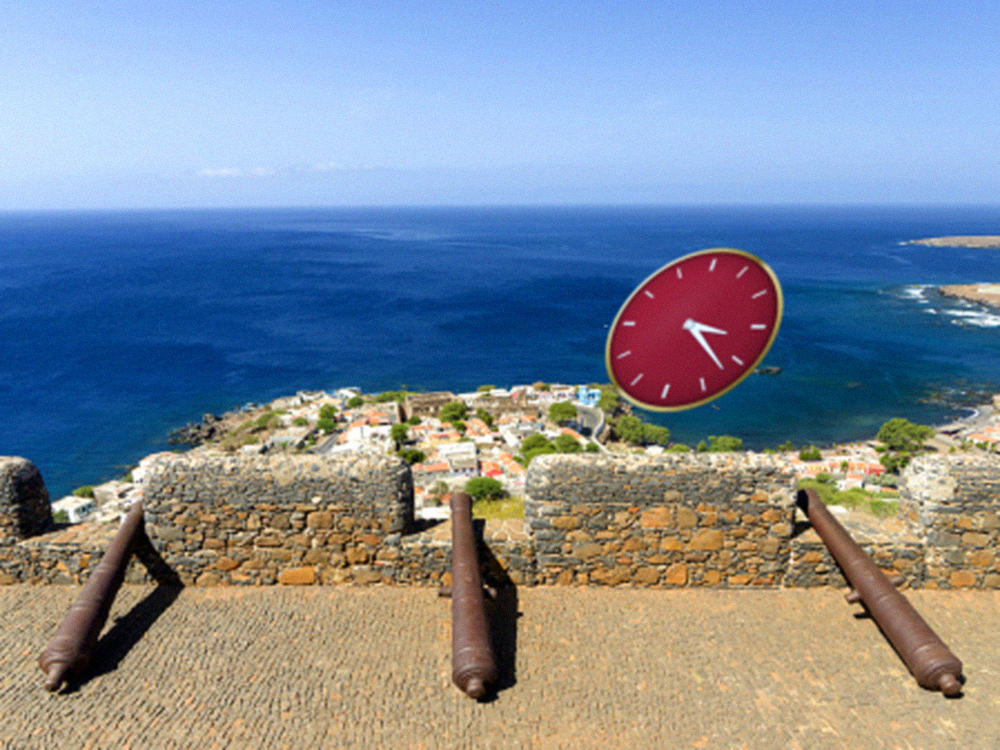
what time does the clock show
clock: 3:22
